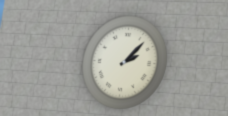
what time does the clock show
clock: 2:07
